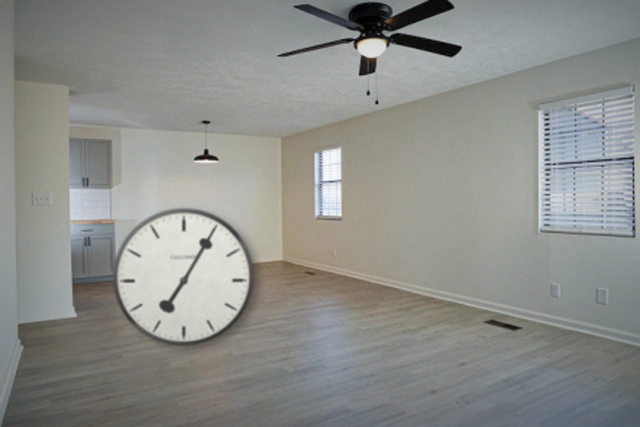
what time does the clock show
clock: 7:05
